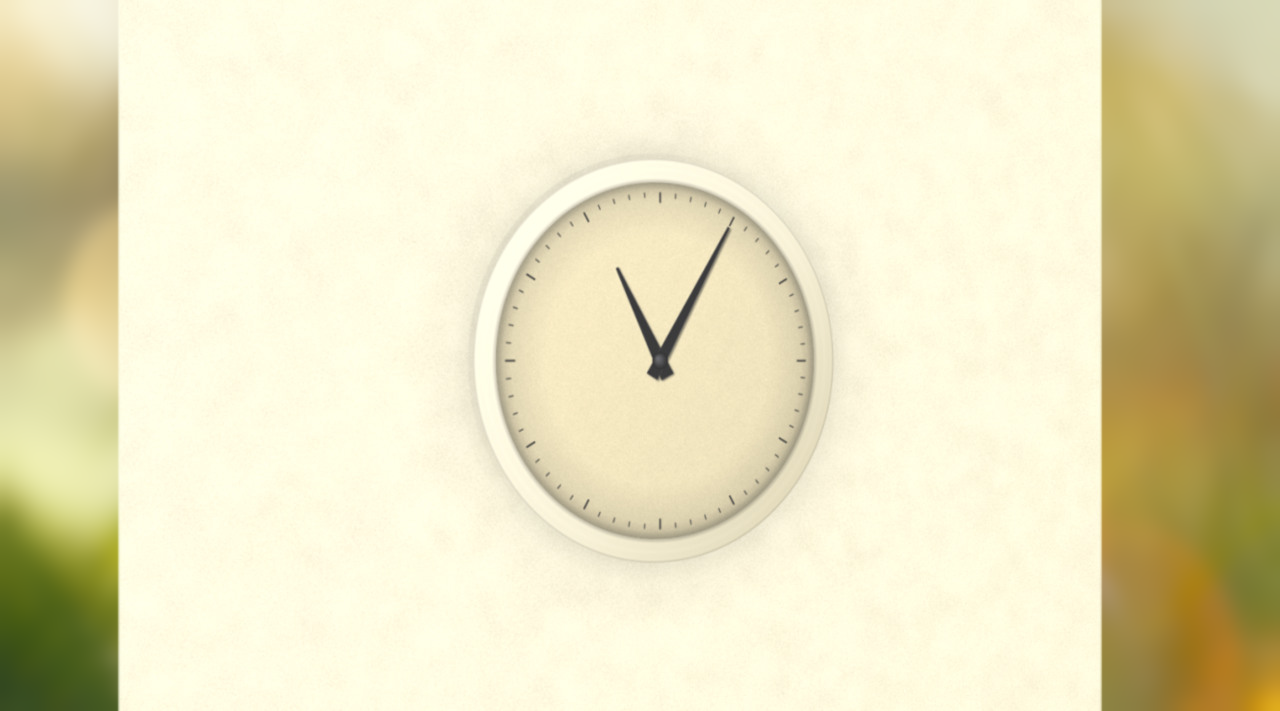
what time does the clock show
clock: 11:05
